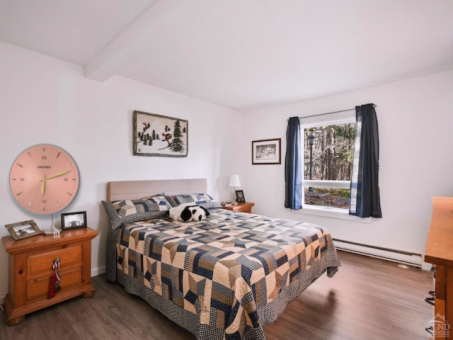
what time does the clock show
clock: 6:12
